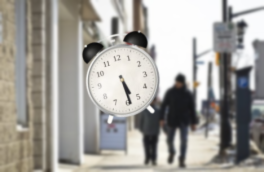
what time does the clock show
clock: 5:29
